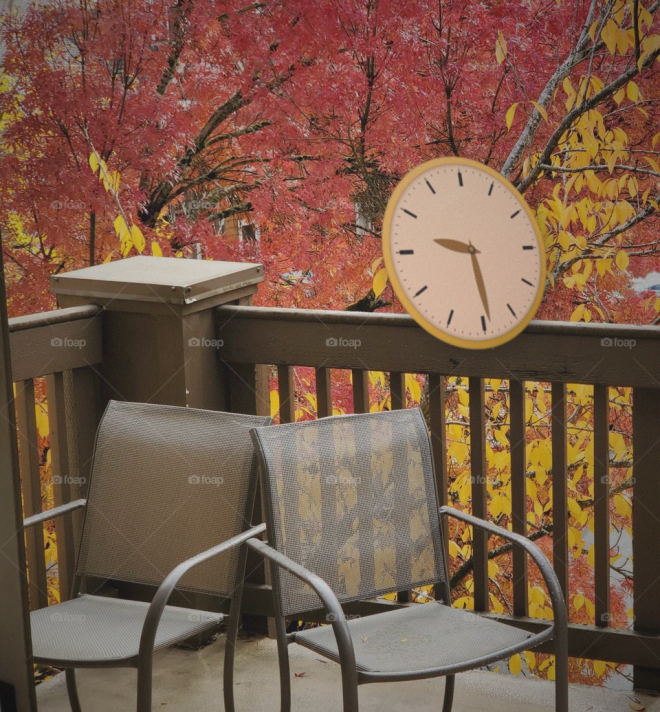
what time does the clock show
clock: 9:29
